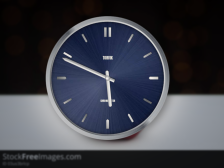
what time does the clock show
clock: 5:49
